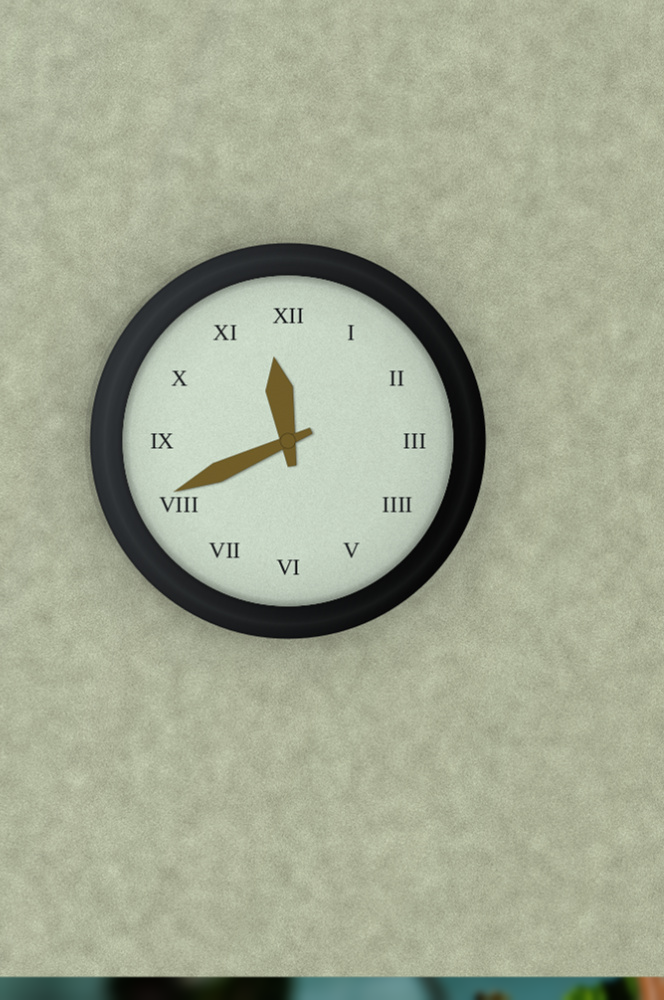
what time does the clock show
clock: 11:41
